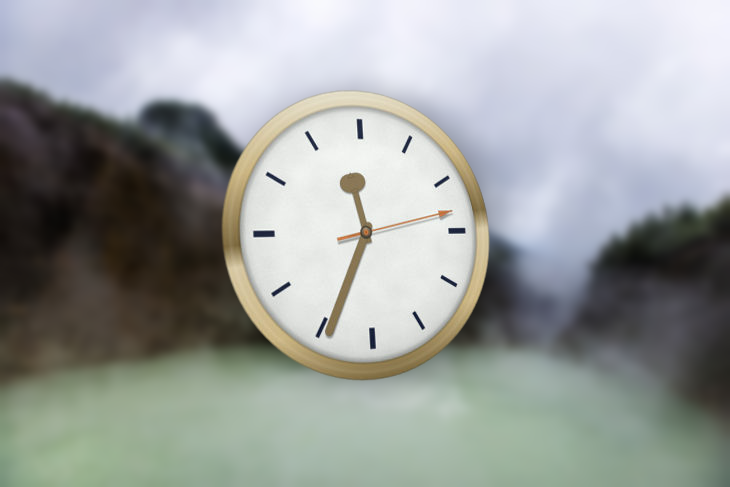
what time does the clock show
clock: 11:34:13
